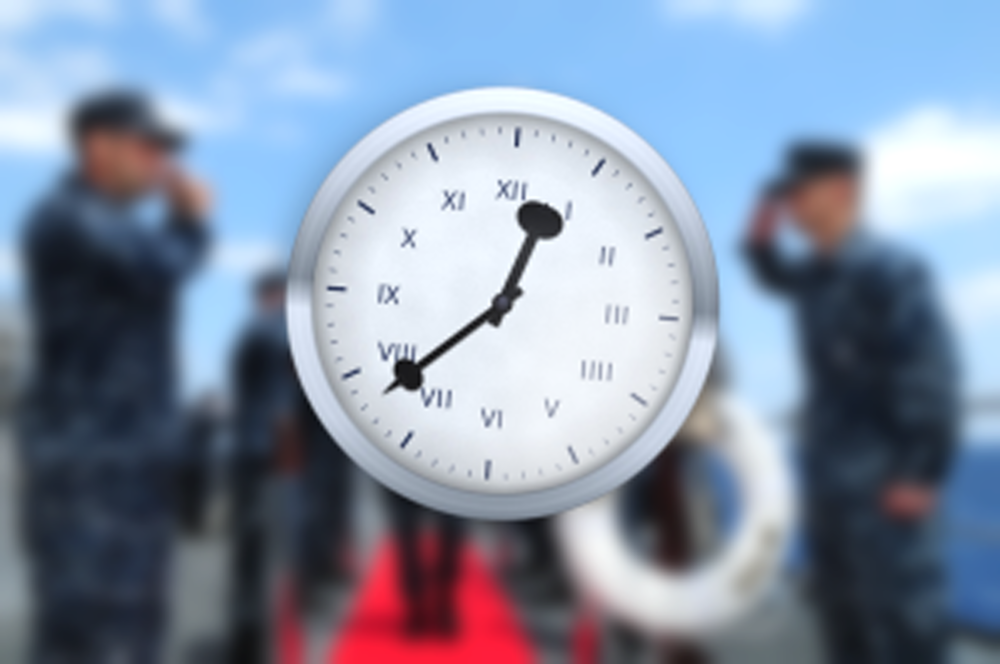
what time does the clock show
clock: 12:38
